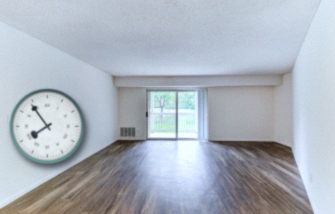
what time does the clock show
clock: 7:54
